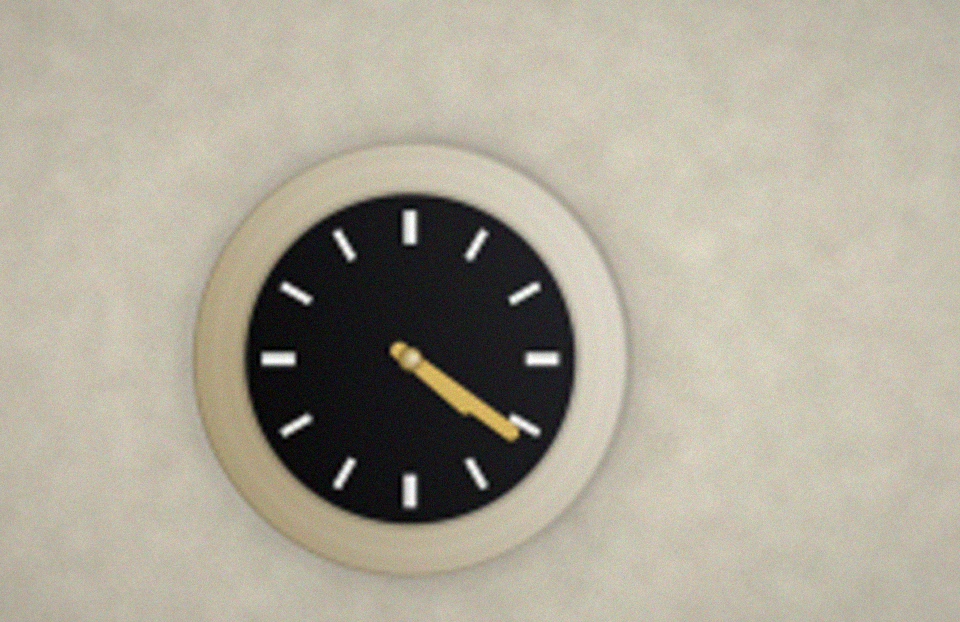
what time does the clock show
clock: 4:21
